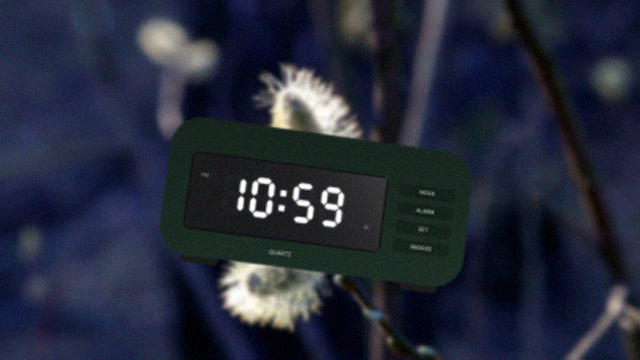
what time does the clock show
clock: 10:59
